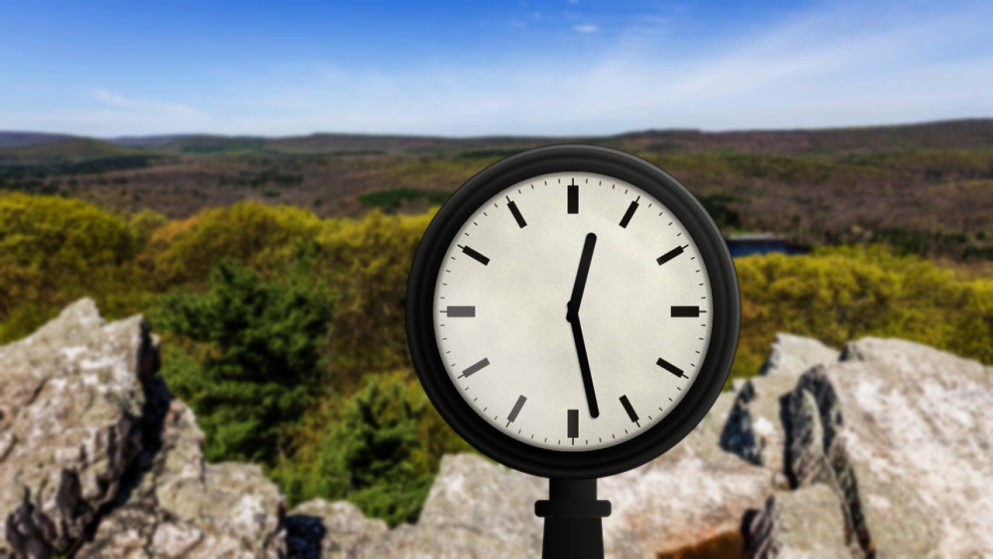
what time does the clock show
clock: 12:28
